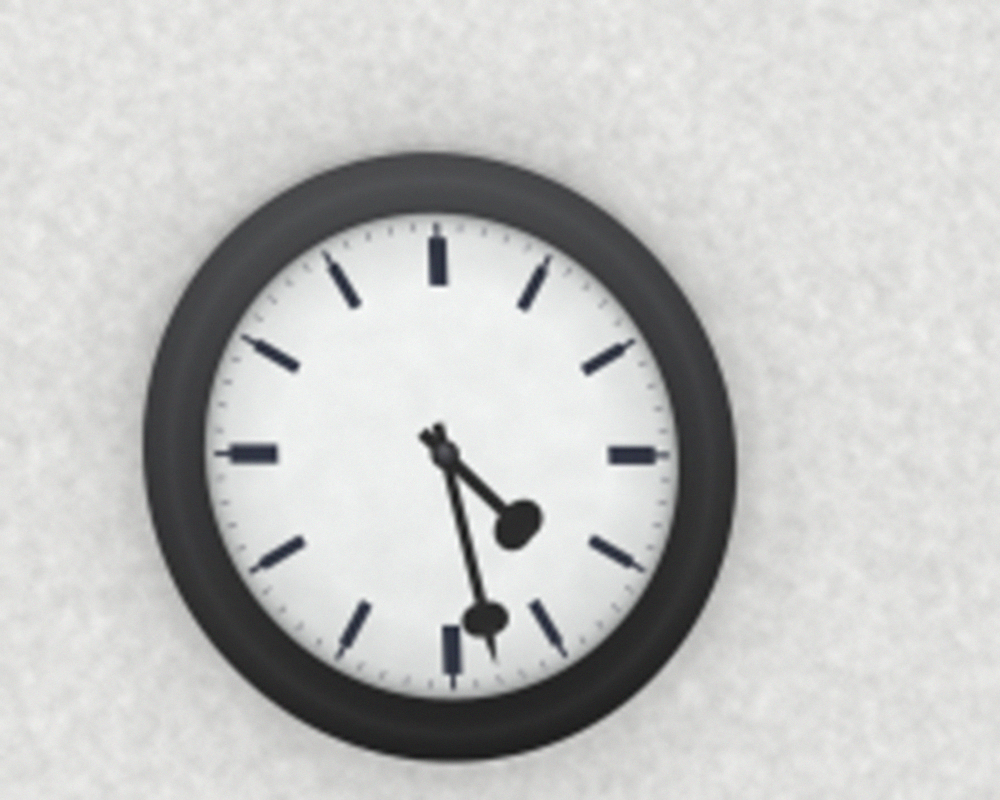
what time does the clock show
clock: 4:28
